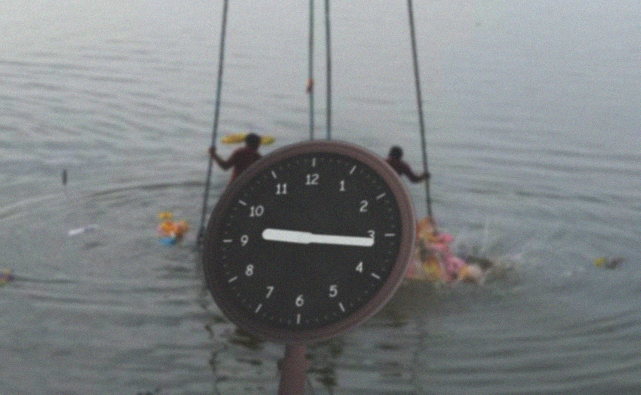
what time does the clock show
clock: 9:16
